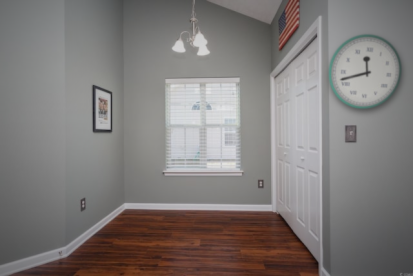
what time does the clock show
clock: 11:42
